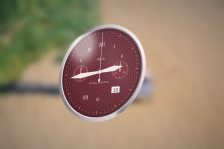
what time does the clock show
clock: 2:44
